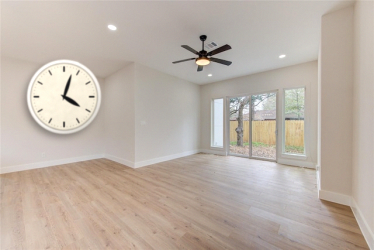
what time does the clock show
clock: 4:03
